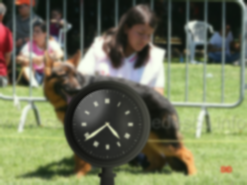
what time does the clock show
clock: 4:39
